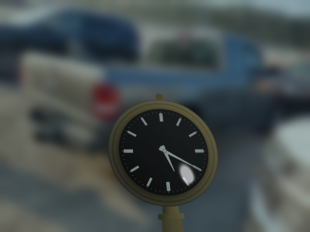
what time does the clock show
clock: 5:20
